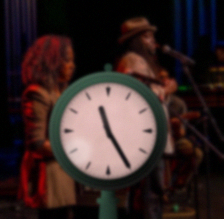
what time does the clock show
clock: 11:25
